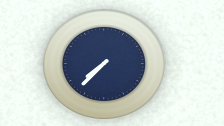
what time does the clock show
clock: 7:37
